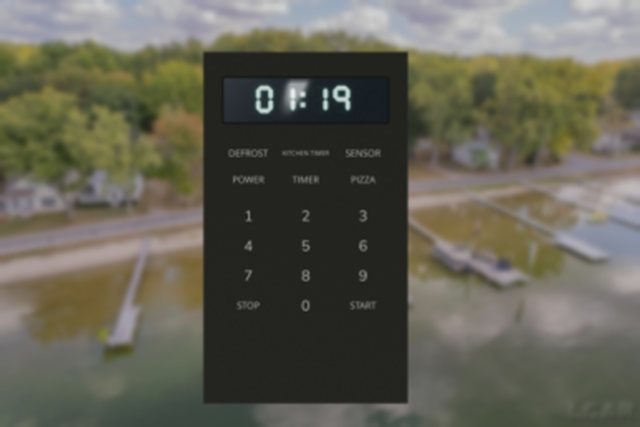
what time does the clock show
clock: 1:19
